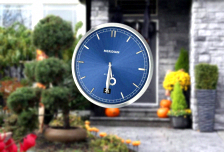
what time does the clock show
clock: 5:30
